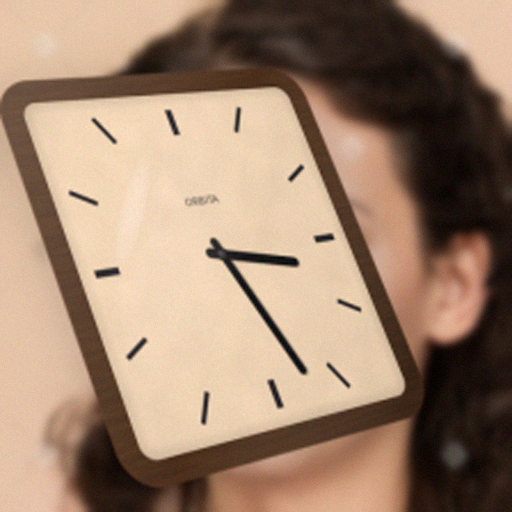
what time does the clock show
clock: 3:27
